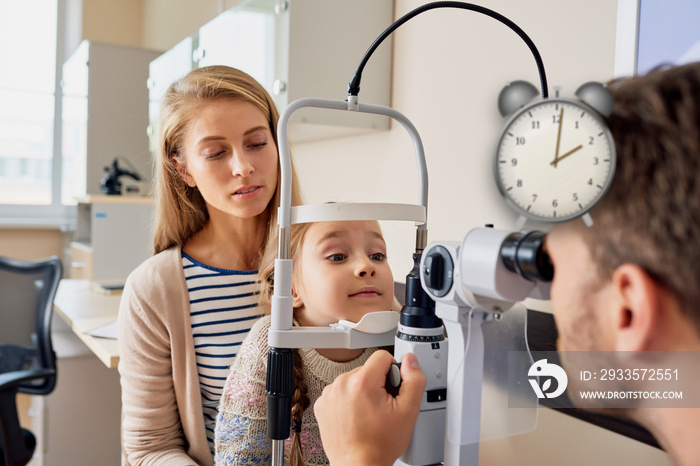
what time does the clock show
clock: 2:01
